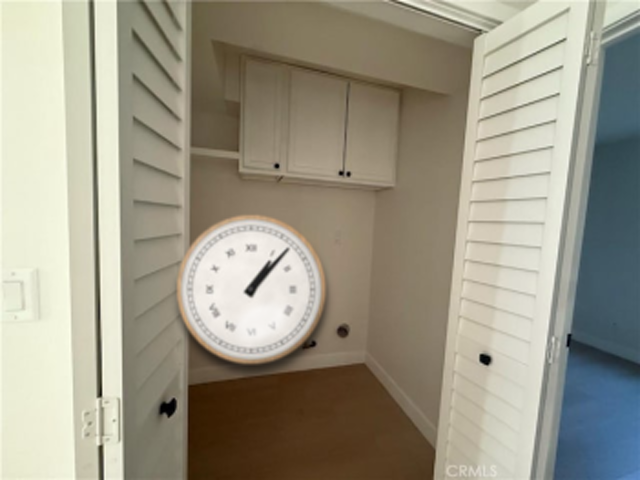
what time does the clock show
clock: 1:07
